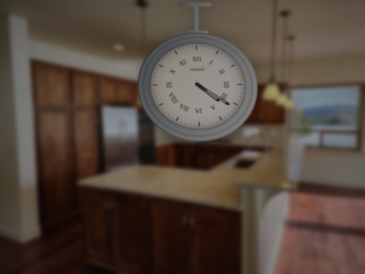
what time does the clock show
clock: 4:21
